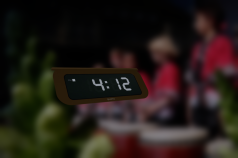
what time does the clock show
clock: 4:12
